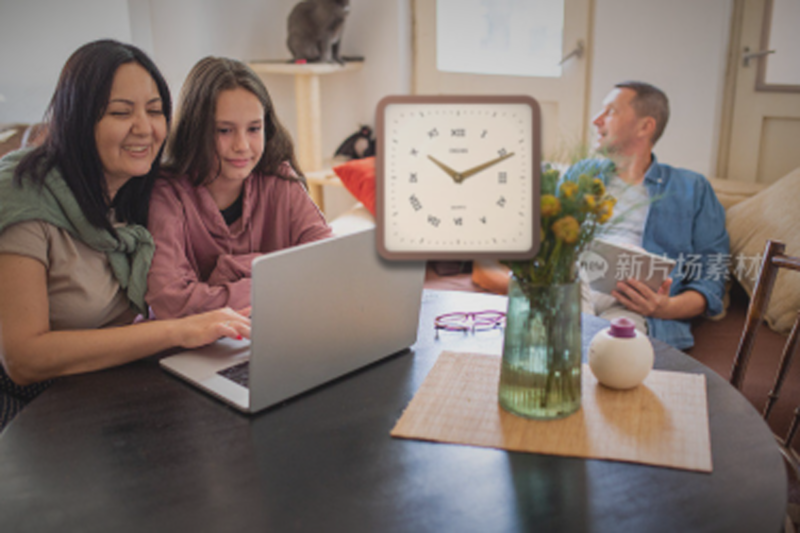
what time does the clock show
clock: 10:11
